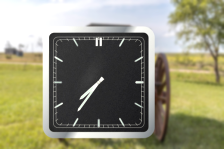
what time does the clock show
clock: 7:36
